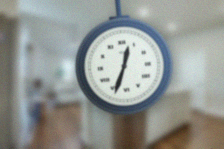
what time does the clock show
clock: 12:34
